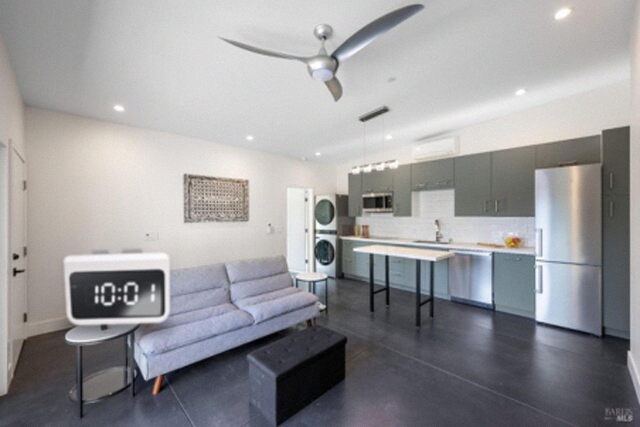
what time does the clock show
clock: 10:01
